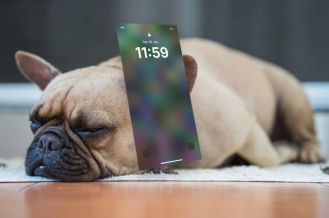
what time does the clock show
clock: 11:59
